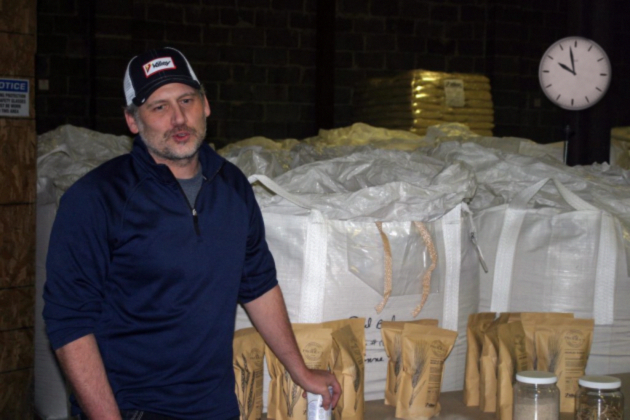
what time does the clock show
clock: 9:58
